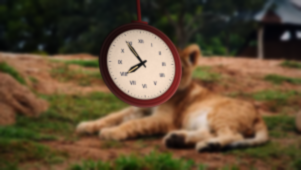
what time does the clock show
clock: 7:54
